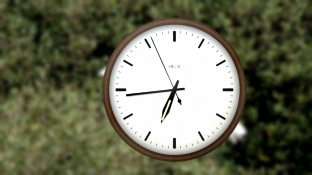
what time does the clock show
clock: 6:43:56
